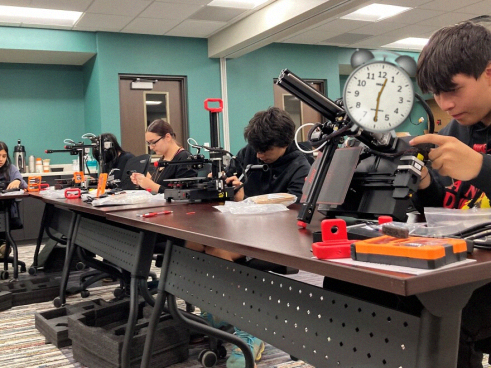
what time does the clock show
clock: 12:30
